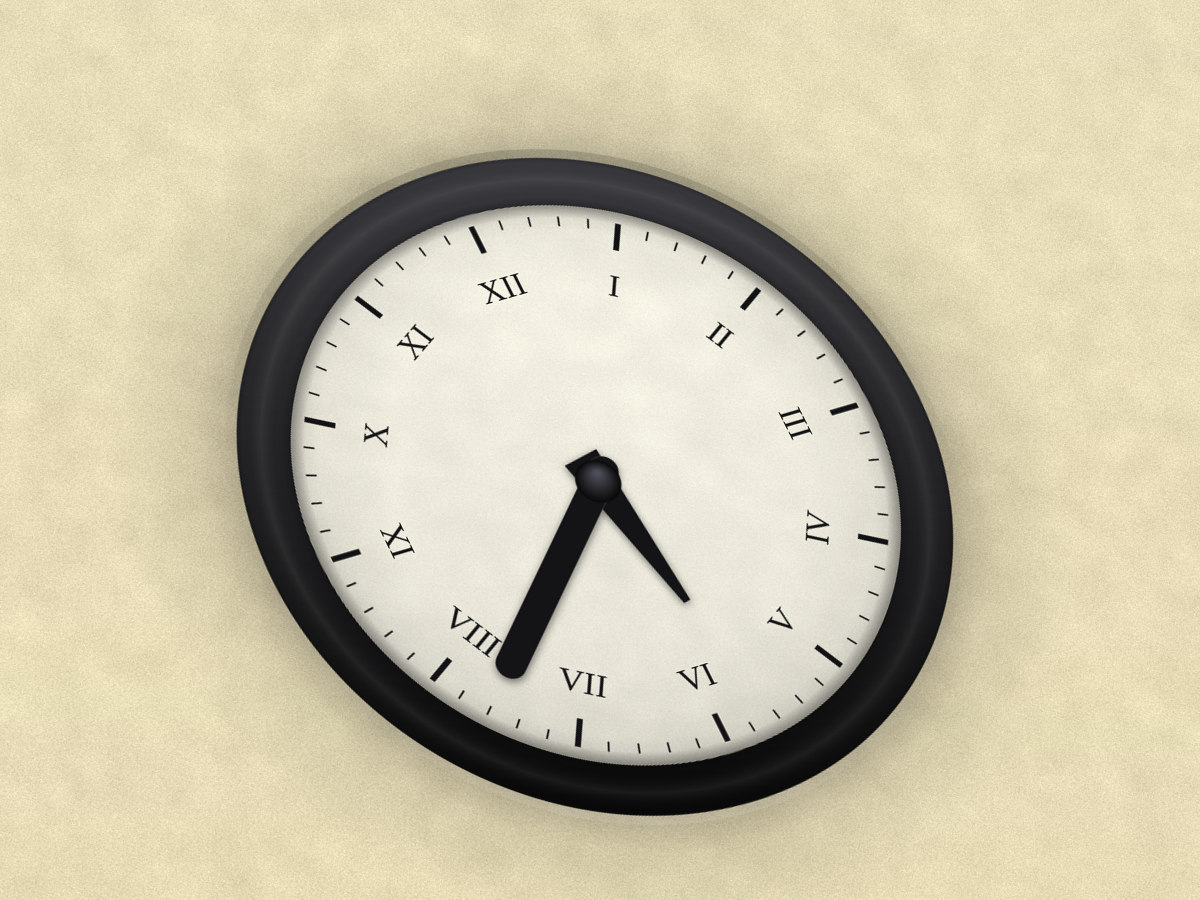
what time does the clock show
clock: 5:38
